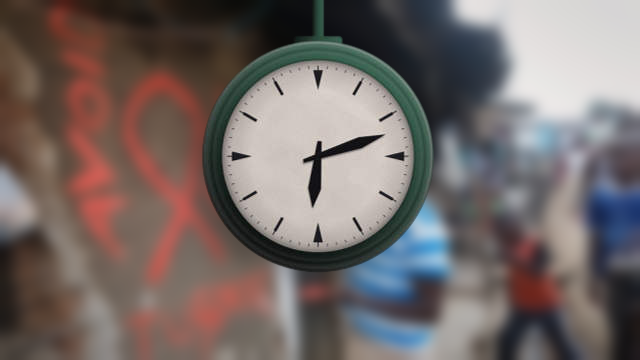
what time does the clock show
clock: 6:12
